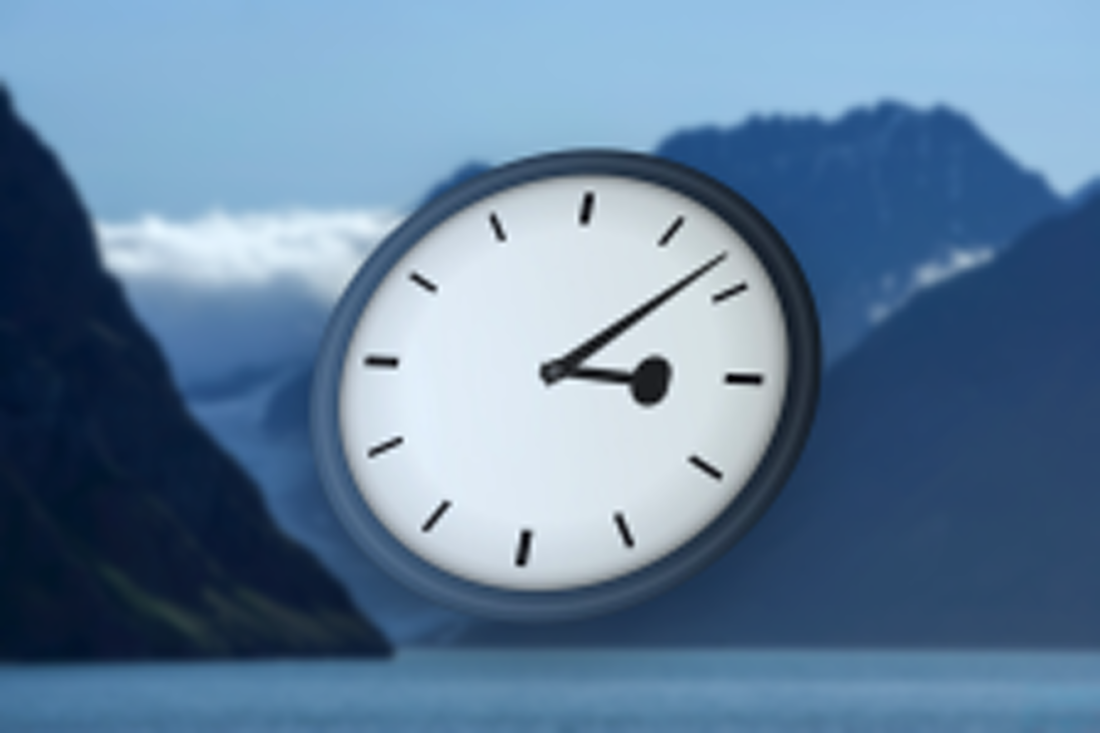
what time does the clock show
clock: 3:08
